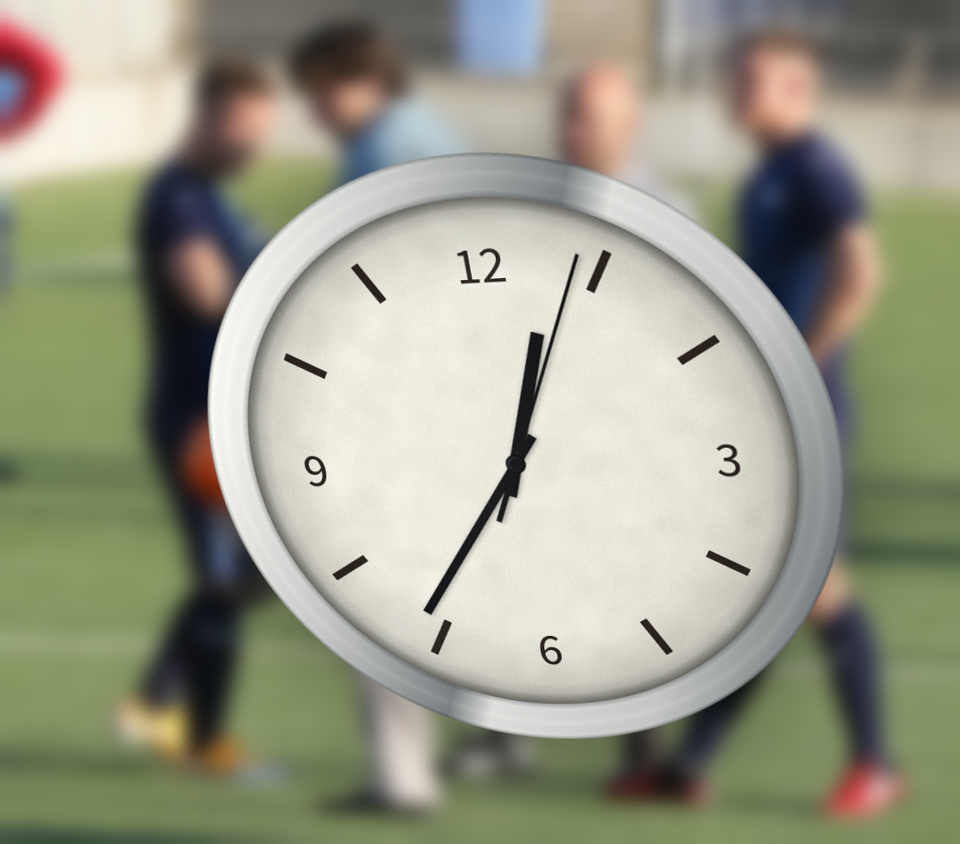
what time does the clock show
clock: 12:36:04
